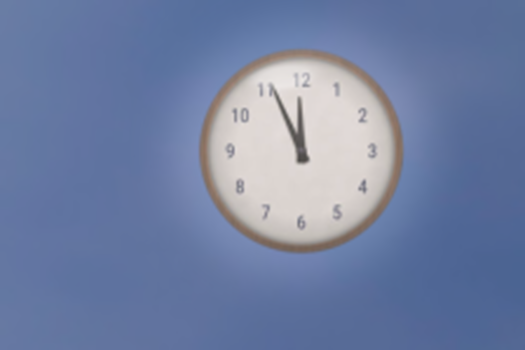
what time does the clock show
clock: 11:56
